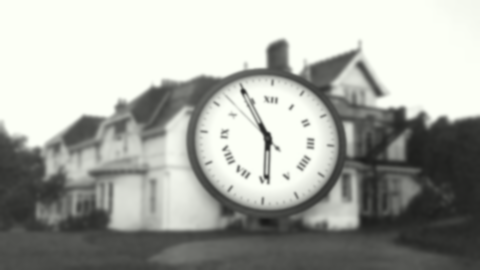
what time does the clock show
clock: 5:54:52
